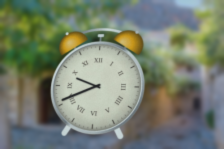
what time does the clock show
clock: 9:41
